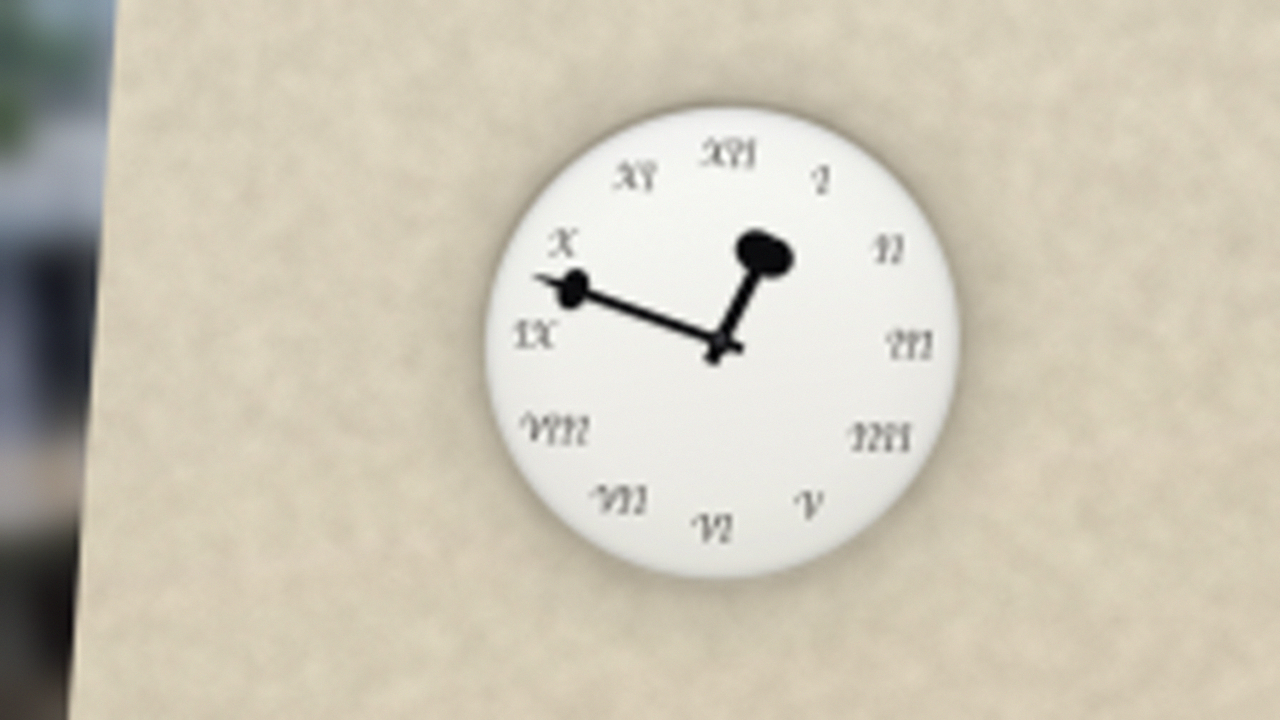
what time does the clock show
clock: 12:48
